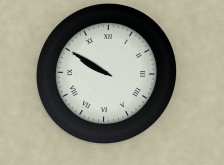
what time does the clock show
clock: 9:50
